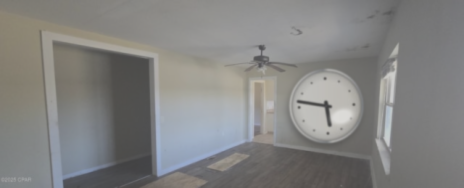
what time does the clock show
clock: 5:47
